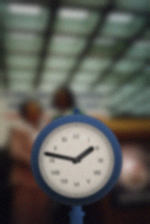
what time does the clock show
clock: 1:47
